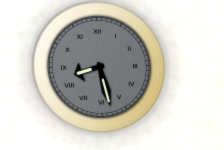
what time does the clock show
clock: 8:28
